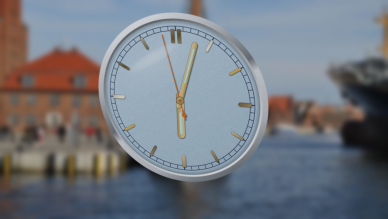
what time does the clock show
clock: 6:02:58
